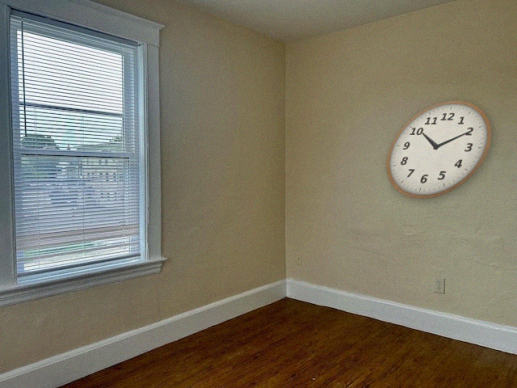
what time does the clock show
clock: 10:10
